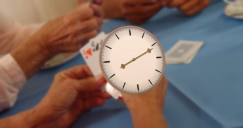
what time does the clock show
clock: 8:11
